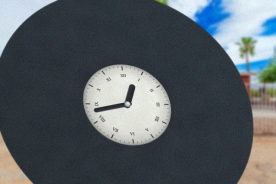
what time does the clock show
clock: 12:43
